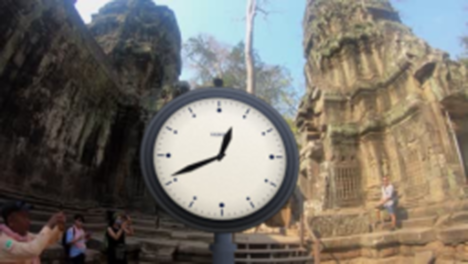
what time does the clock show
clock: 12:41
